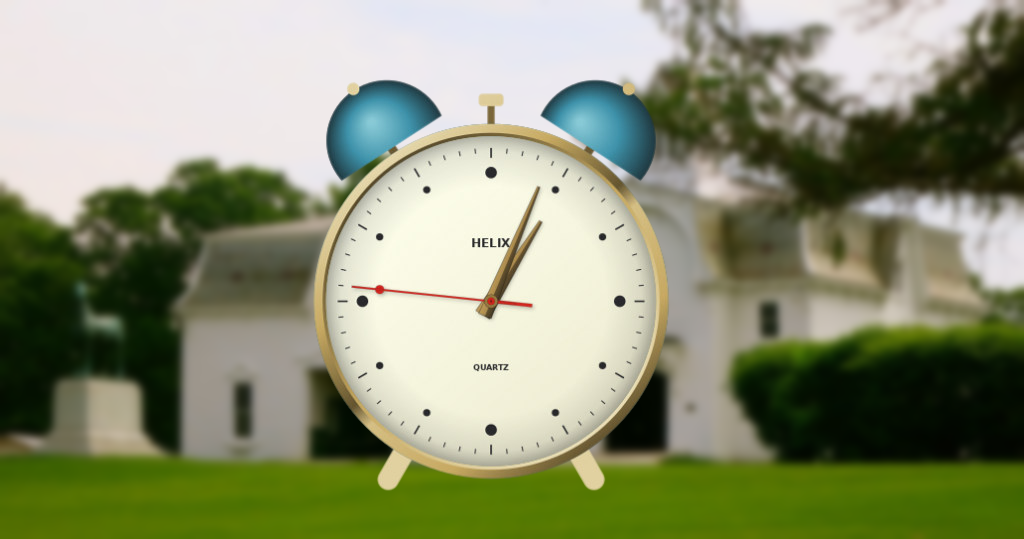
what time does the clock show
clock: 1:03:46
